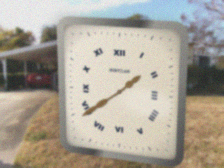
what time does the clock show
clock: 1:39
